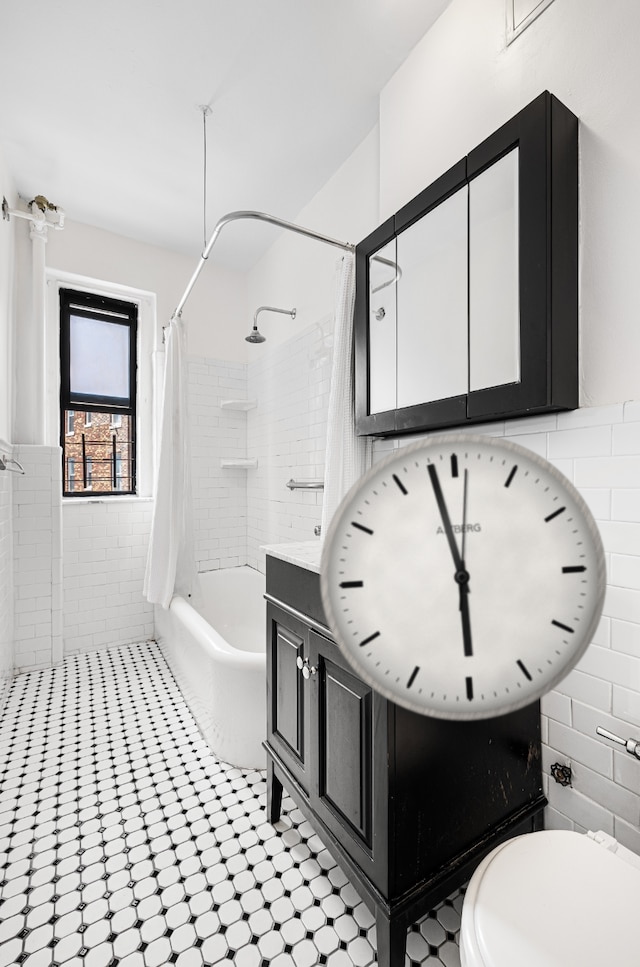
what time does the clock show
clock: 5:58:01
